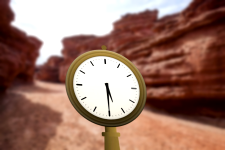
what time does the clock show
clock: 5:30
